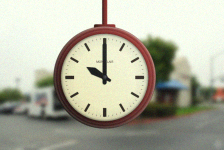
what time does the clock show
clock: 10:00
